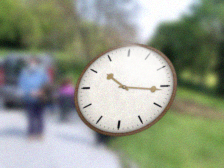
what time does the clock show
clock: 10:16
